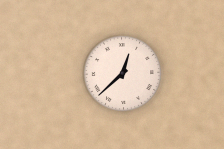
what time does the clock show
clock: 12:38
